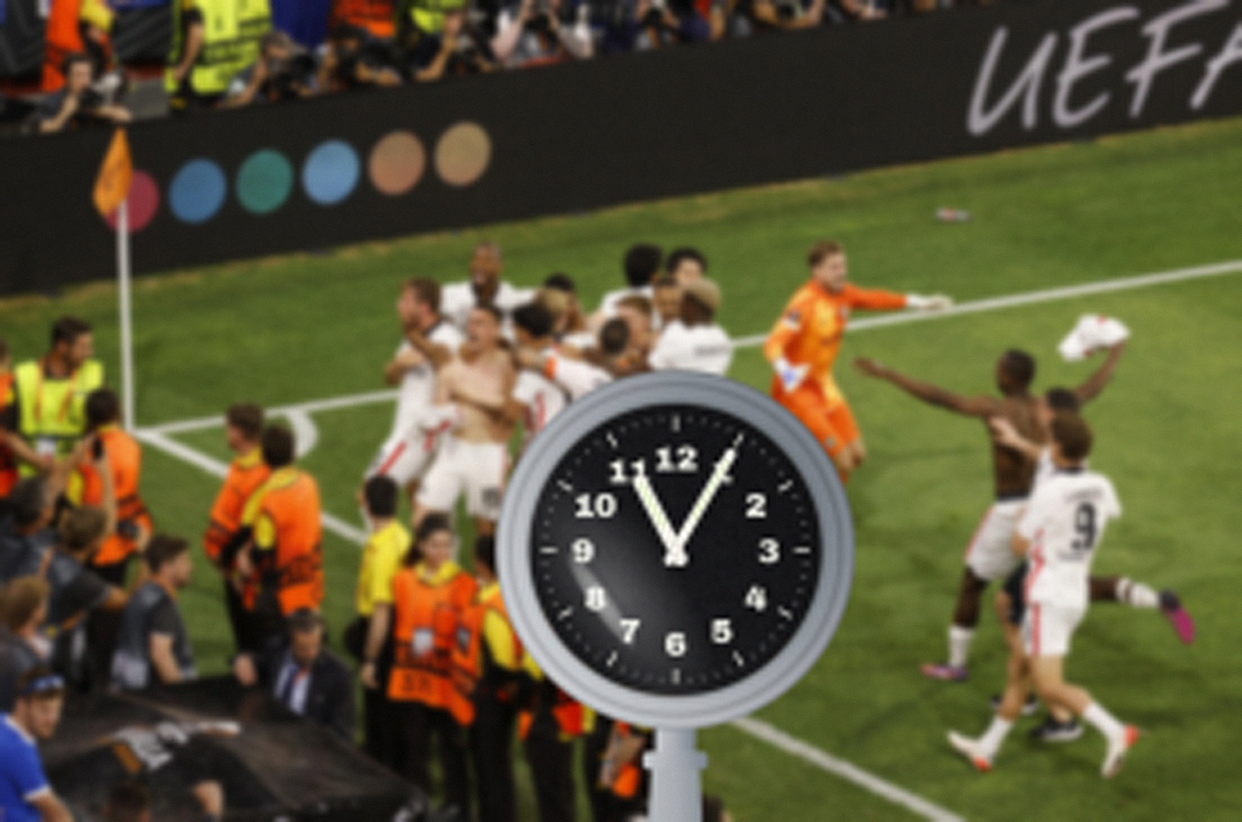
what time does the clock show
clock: 11:05
